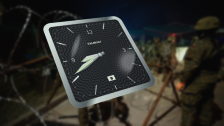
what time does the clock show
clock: 8:41
